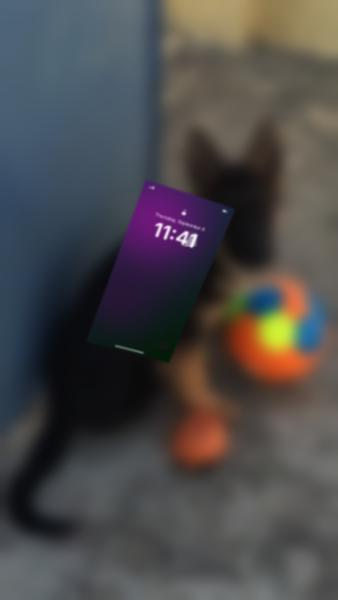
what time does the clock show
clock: 11:41
